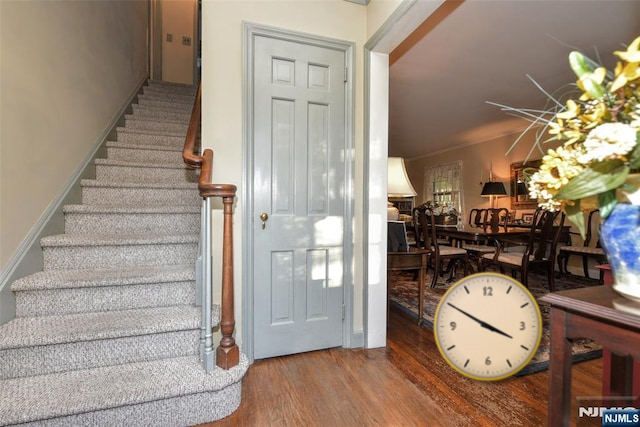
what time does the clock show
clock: 3:50
